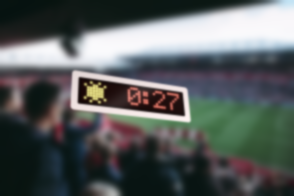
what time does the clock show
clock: 0:27
